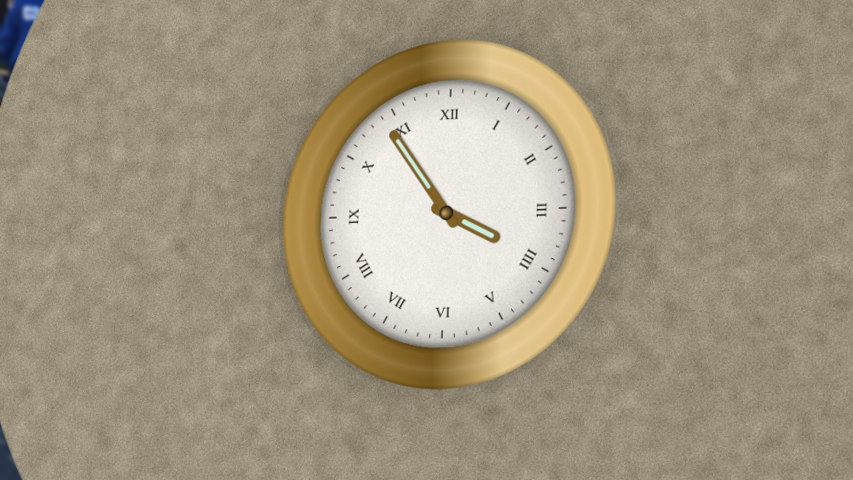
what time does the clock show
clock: 3:54
